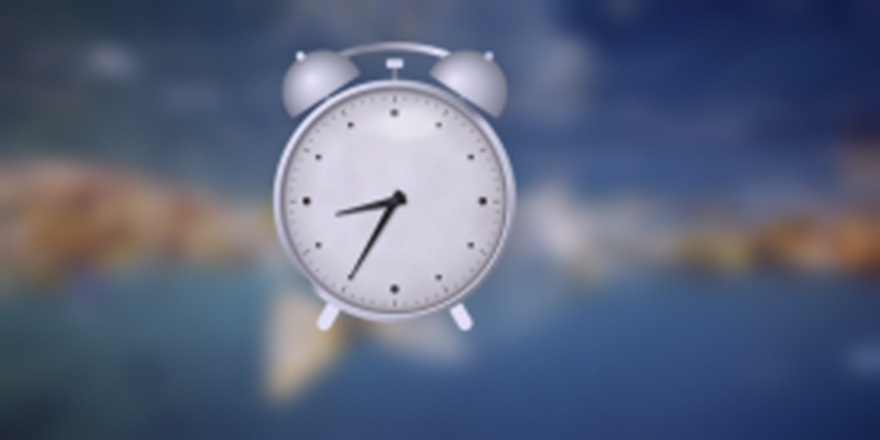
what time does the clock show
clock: 8:35
